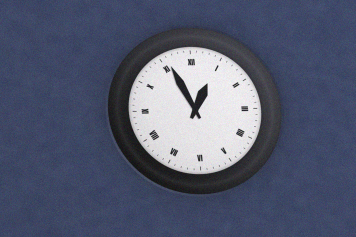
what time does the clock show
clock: 12:56
